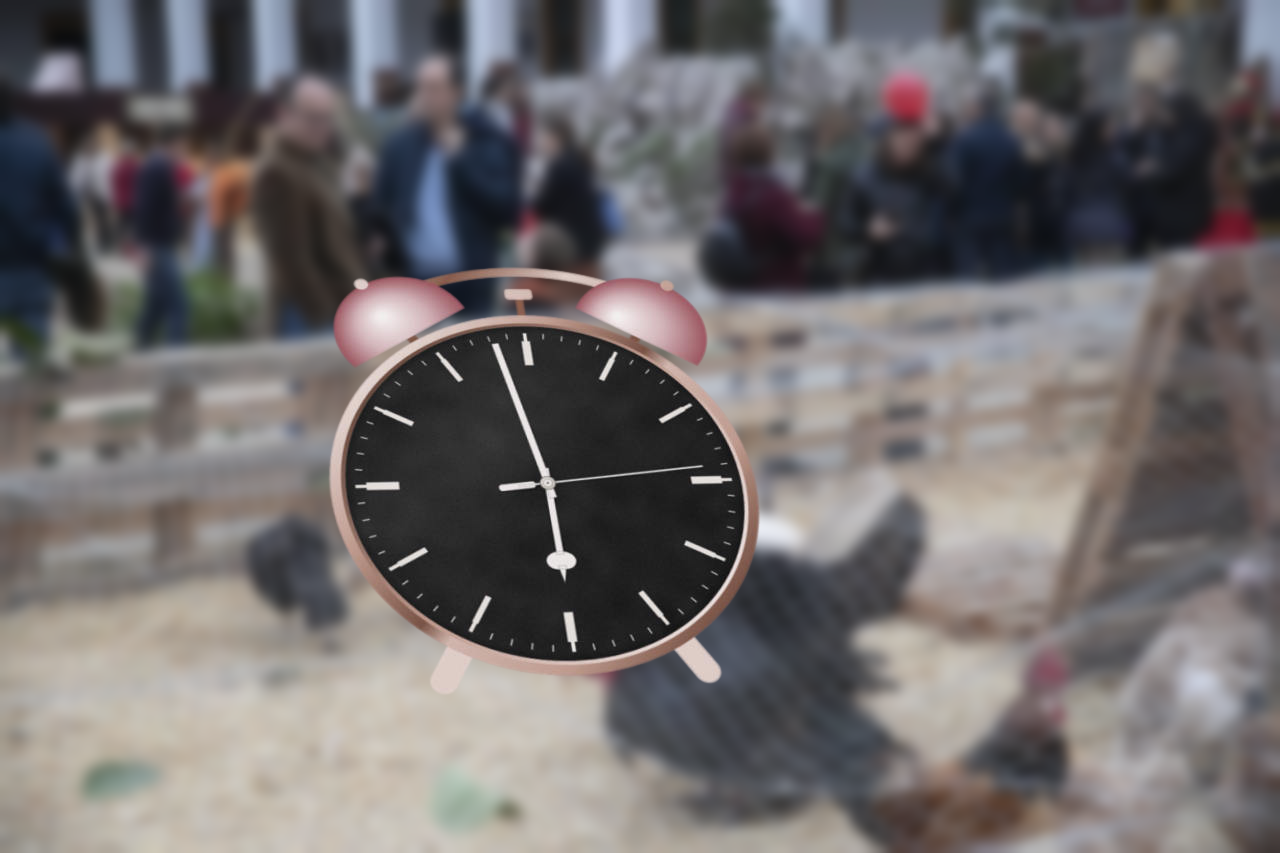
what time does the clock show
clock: 5:58:14
